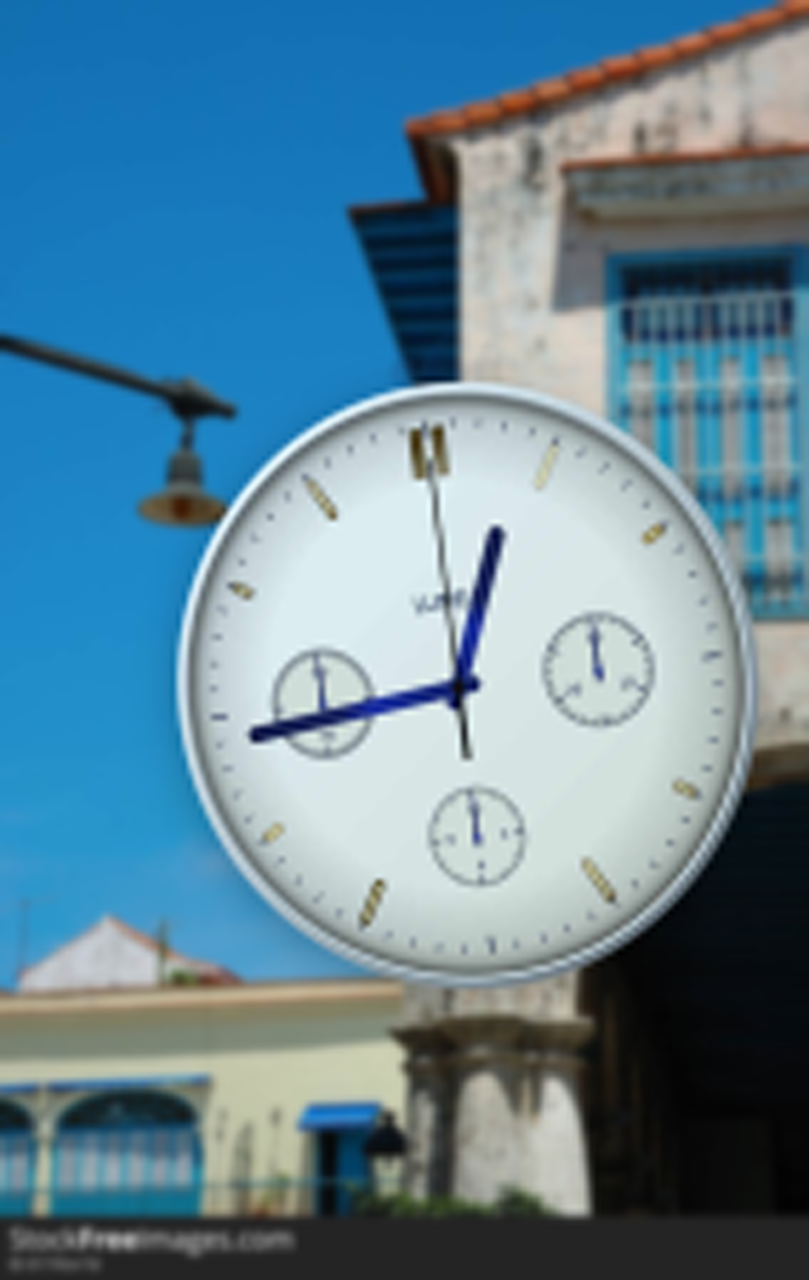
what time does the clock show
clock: 12:44
